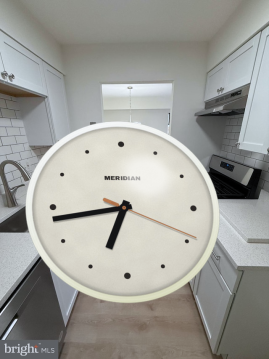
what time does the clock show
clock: 6:43:19
